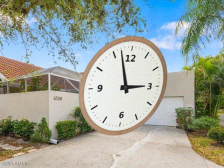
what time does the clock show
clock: 2:57
